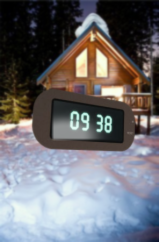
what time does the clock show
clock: 9:38
